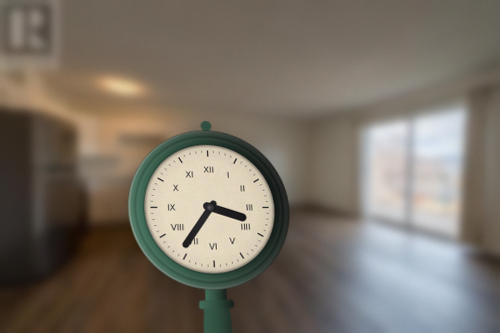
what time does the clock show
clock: 3:36
